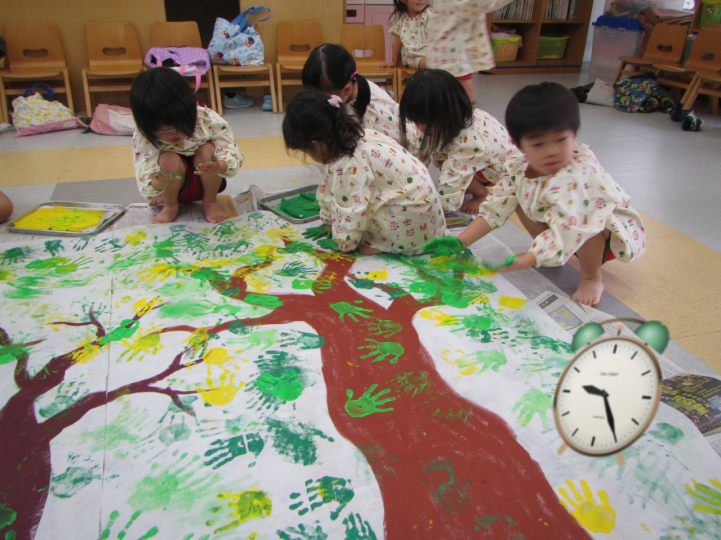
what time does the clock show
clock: 9:25
